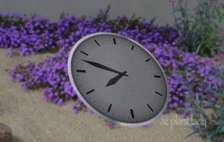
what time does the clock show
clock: 7:48
